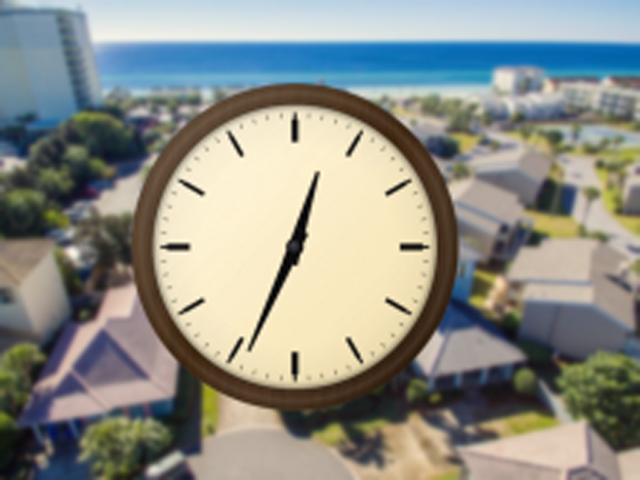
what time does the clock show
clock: 12:34
